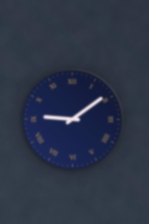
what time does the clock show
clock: 9:09
